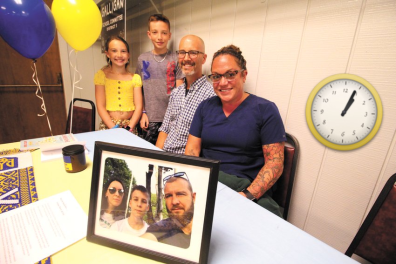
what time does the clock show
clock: 1:04
